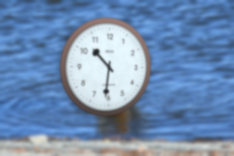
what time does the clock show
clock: 10:31
